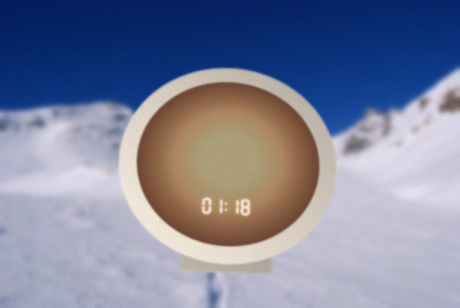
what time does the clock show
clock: 1:18
